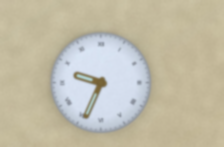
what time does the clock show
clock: 9:34
